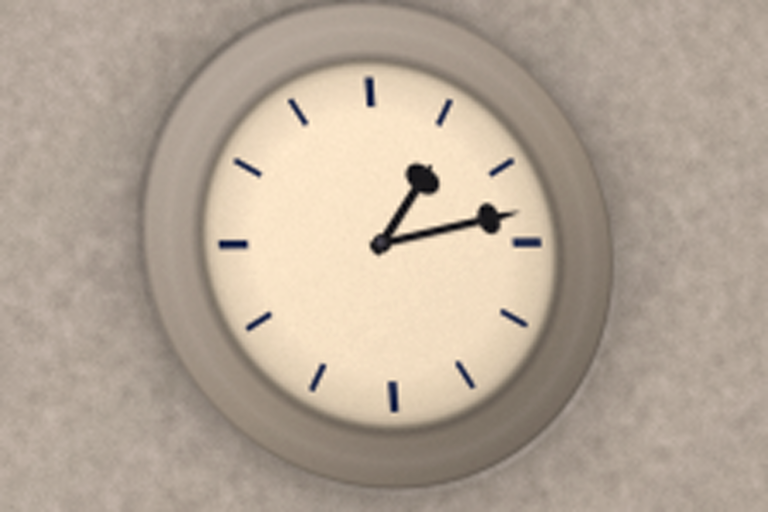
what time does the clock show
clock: 1:13
